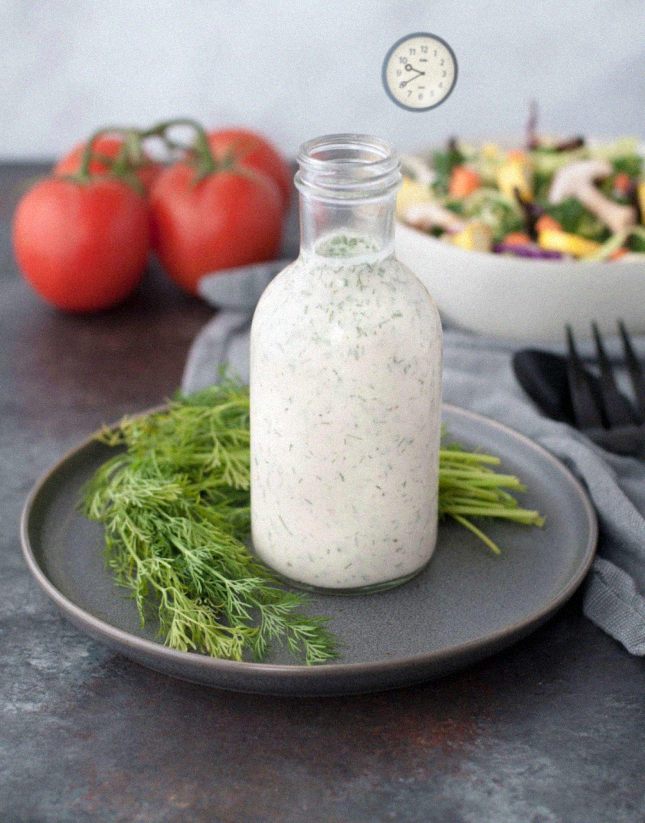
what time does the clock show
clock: 9:40
